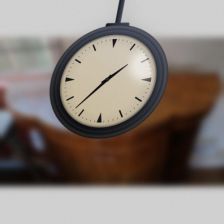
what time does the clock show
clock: 1:37
